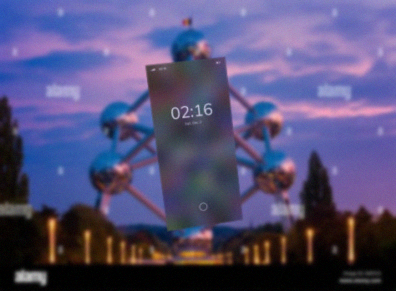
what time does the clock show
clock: 2:16
